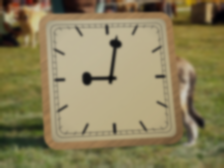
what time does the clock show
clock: 9:02
